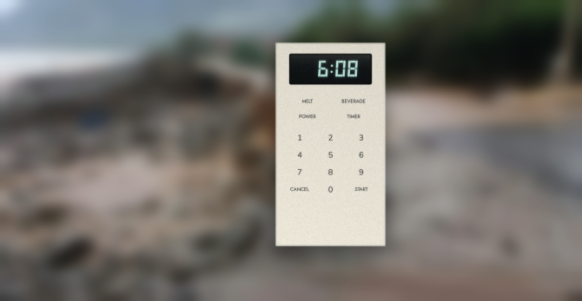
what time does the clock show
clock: 6:08
